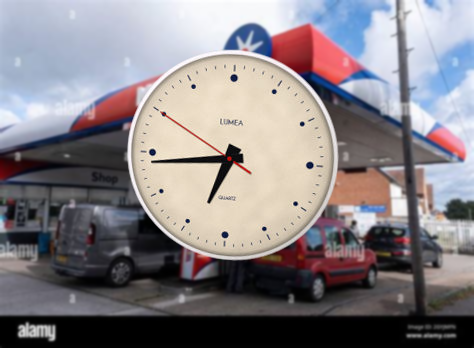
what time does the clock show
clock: 6:43:50
